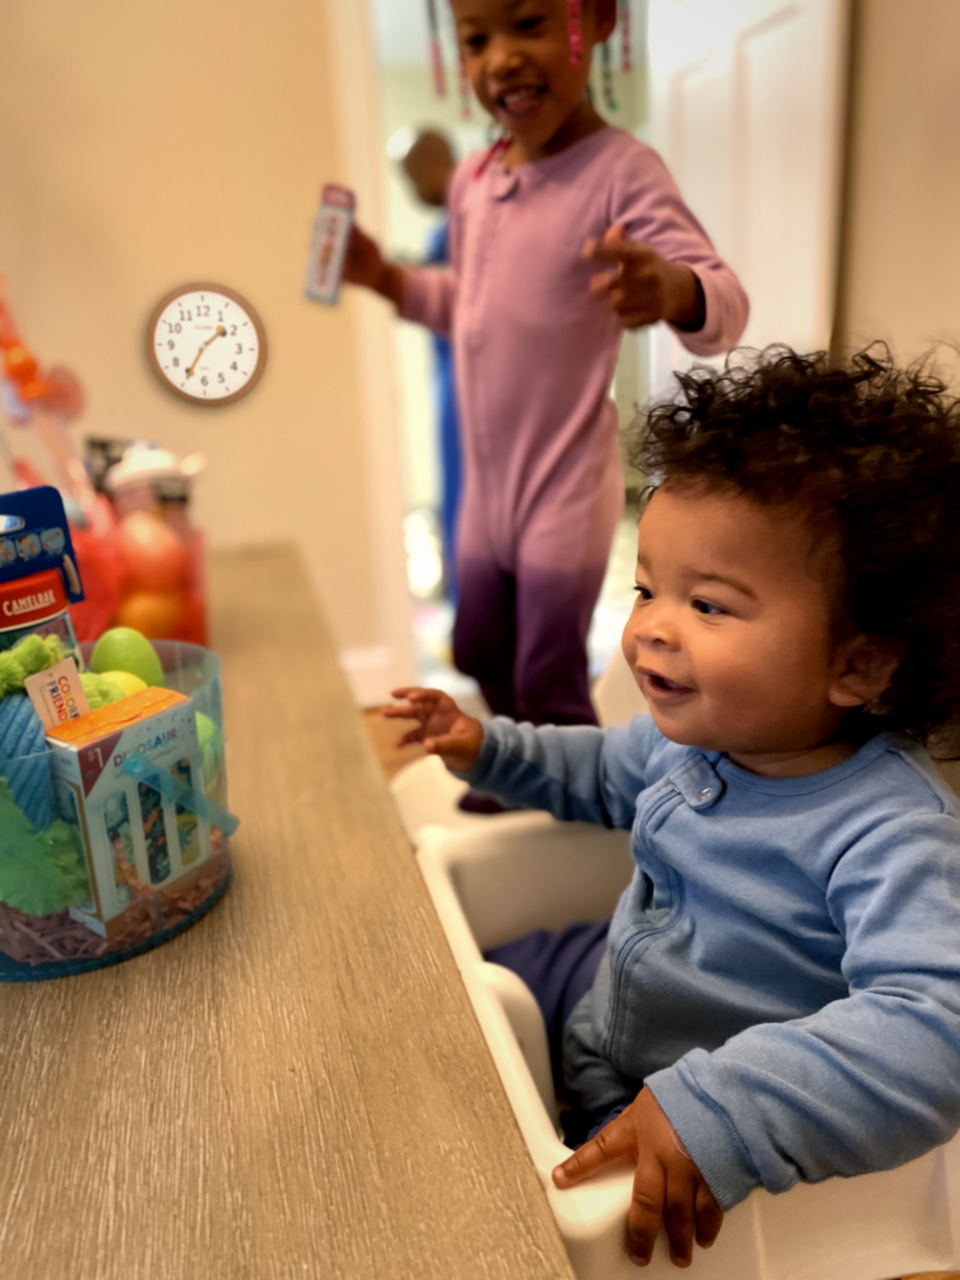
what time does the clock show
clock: 1:35
